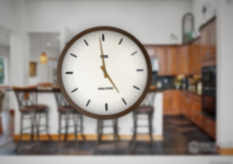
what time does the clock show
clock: 4:59
